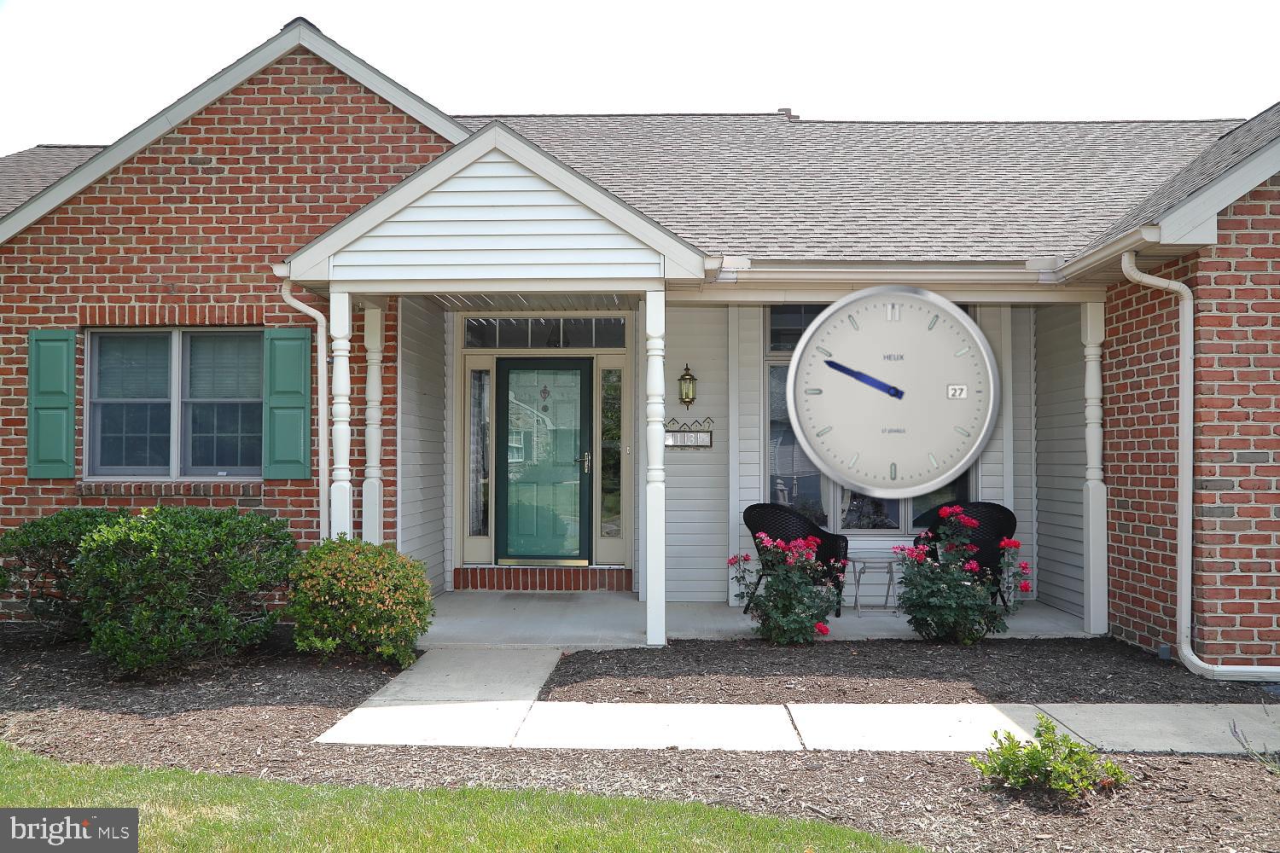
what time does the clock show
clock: 9:49
